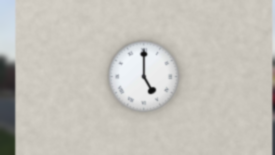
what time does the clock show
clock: 5:00
